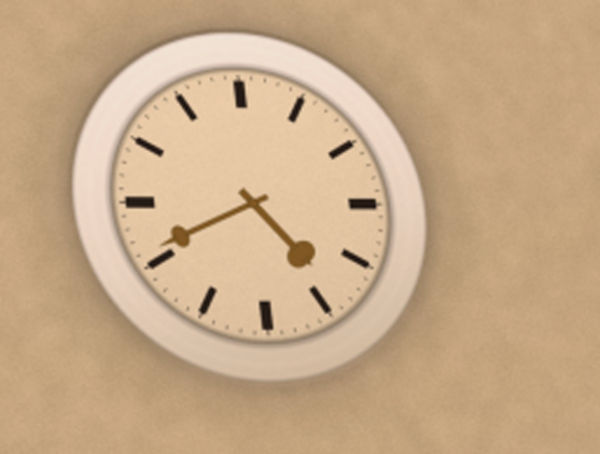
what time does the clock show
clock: 4:41
